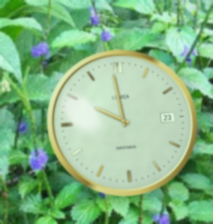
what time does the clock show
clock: 9:59
